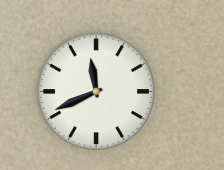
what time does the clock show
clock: 11:41
